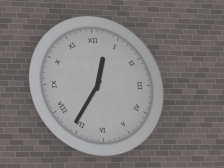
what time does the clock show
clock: 12:36
